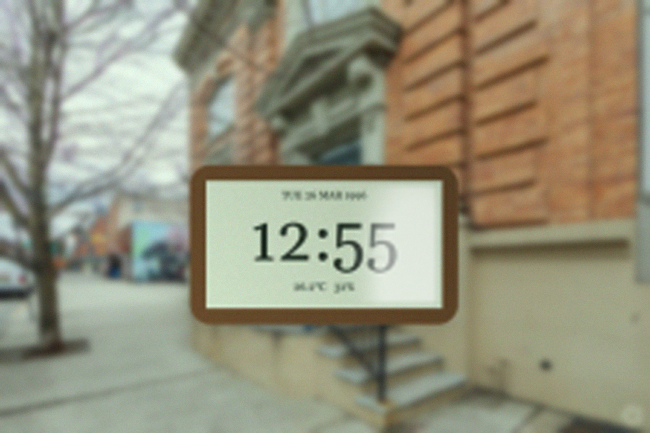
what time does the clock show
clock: 12:55
